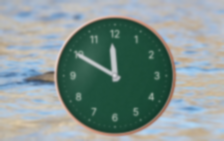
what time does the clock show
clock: 11:50
